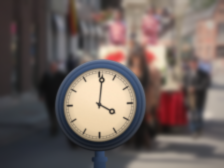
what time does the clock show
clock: 4:01
